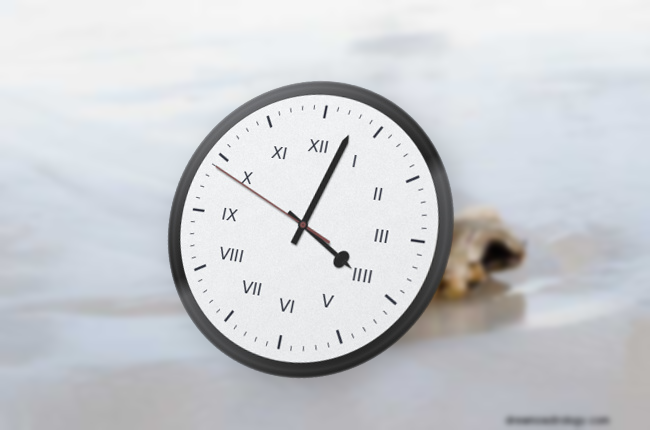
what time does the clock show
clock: 4:02:49
